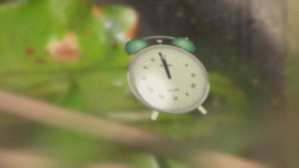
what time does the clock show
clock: 11:59
